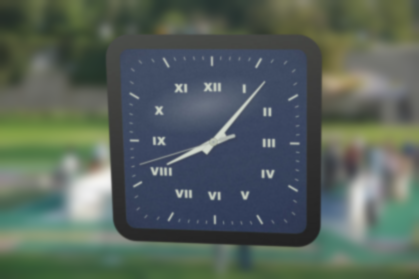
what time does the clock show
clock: 8:06:42
